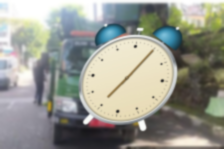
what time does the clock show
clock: 7:05
